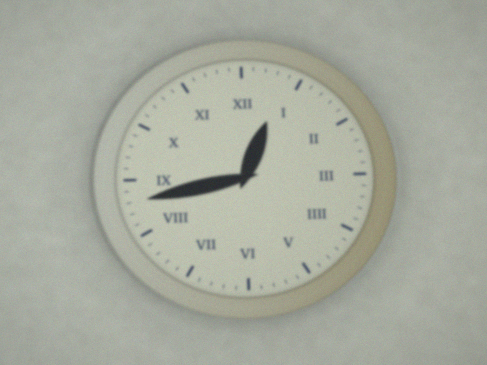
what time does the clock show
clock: 12:43
